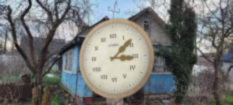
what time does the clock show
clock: 3:08
